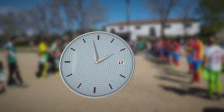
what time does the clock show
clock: 1:58
